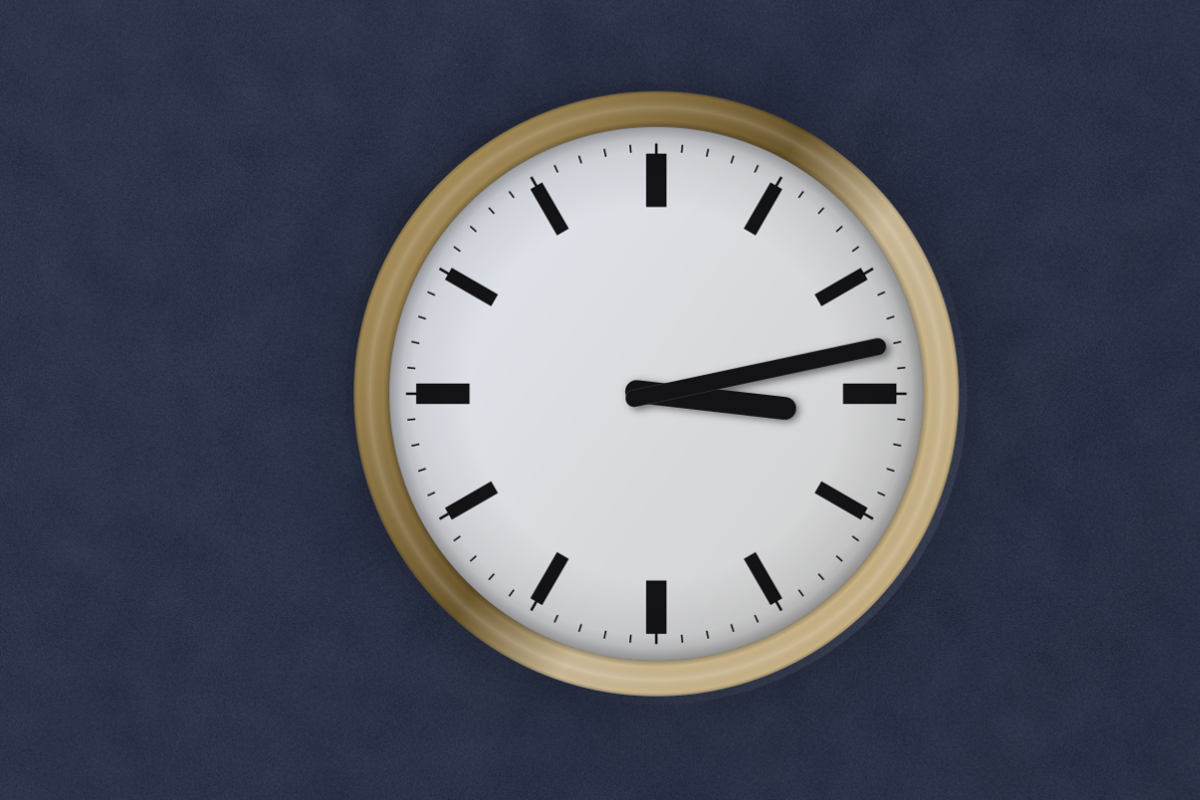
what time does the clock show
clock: 3:13
